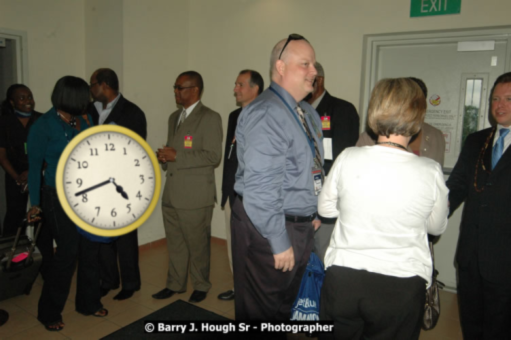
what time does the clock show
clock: 4:42
